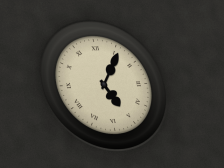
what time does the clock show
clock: 5:06
